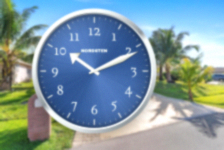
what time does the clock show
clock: 10:11
